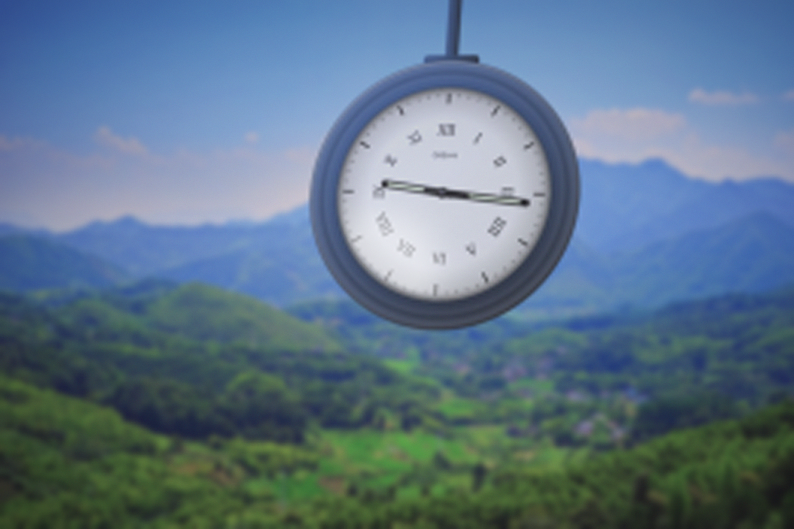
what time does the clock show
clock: 9:16
